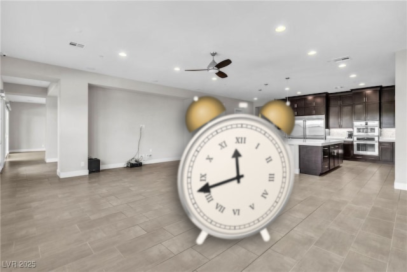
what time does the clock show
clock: 11:42
